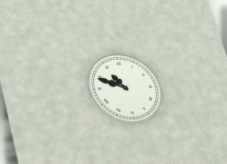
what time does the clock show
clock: 10:49
